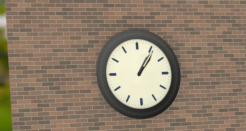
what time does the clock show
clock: 1:06
